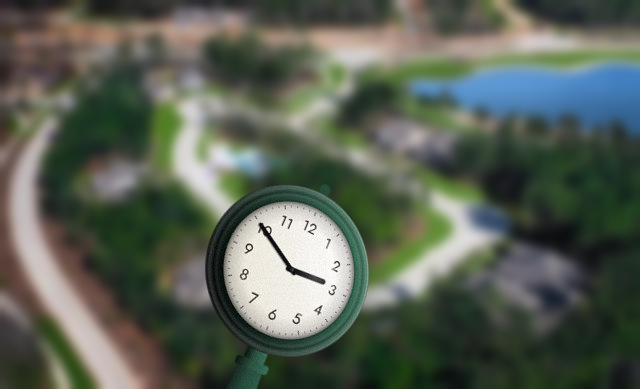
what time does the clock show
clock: 2:50
